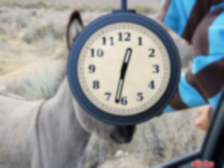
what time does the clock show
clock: 12:32
